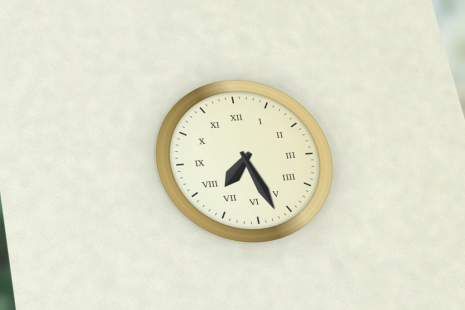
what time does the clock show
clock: 7:27
